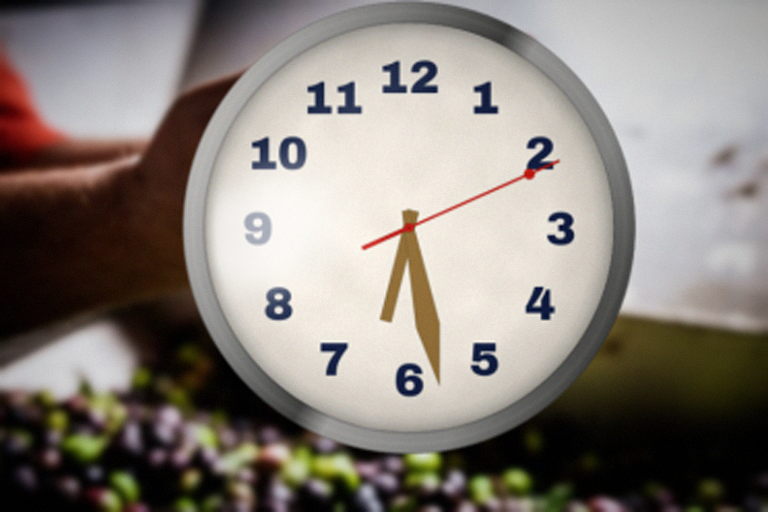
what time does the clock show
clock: 6:28:11
